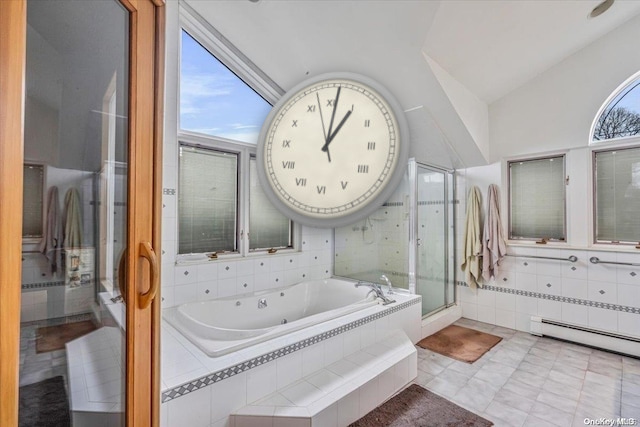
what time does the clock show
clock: 1:00:57
